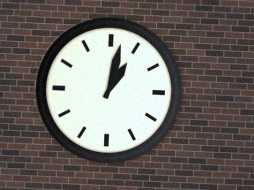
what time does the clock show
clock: 1:02
